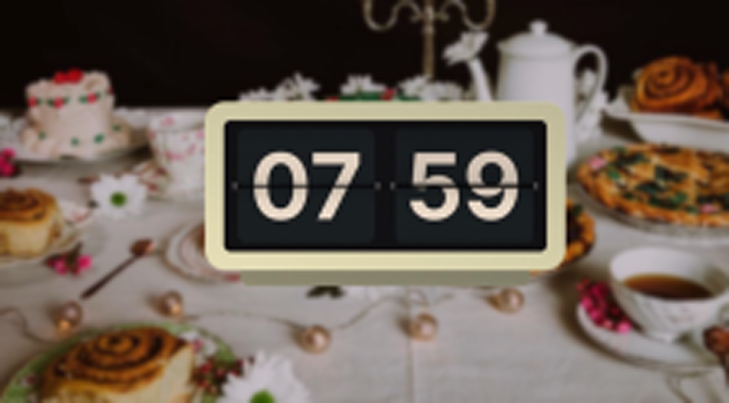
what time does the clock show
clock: 7:59
